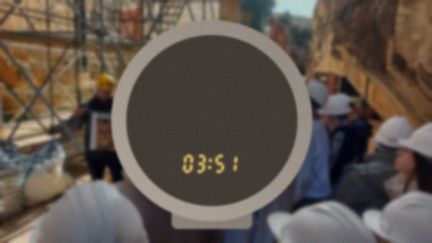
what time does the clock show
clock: 3:51
